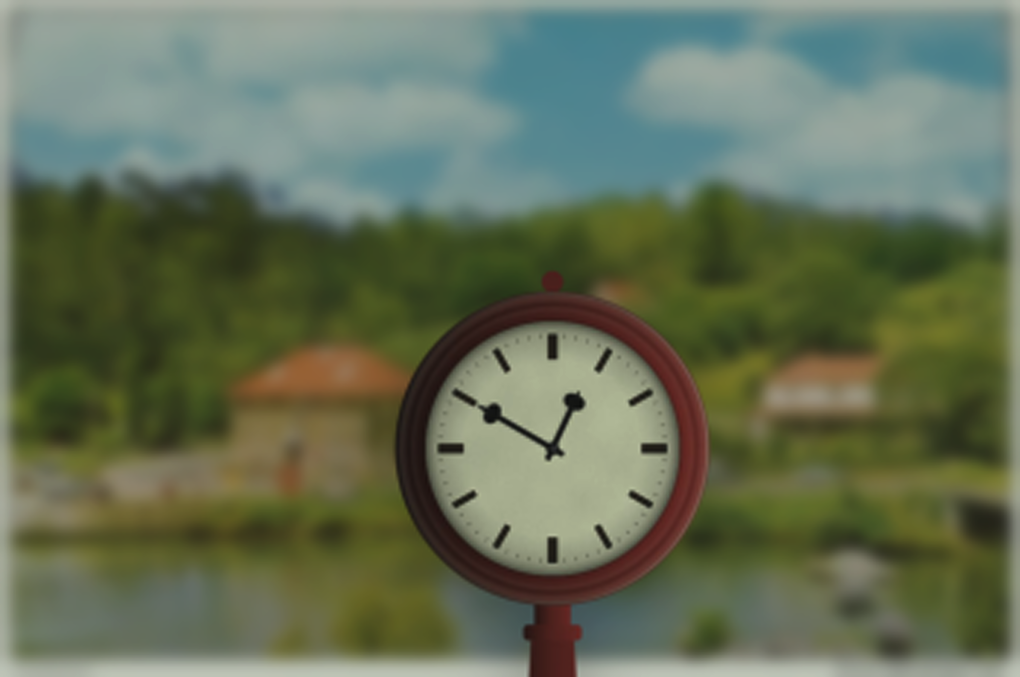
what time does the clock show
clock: 12:50
